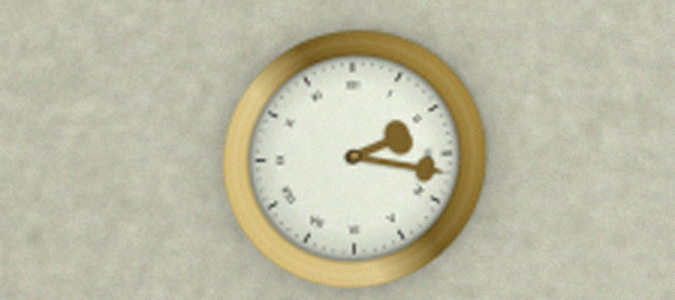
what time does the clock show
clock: 2:17
